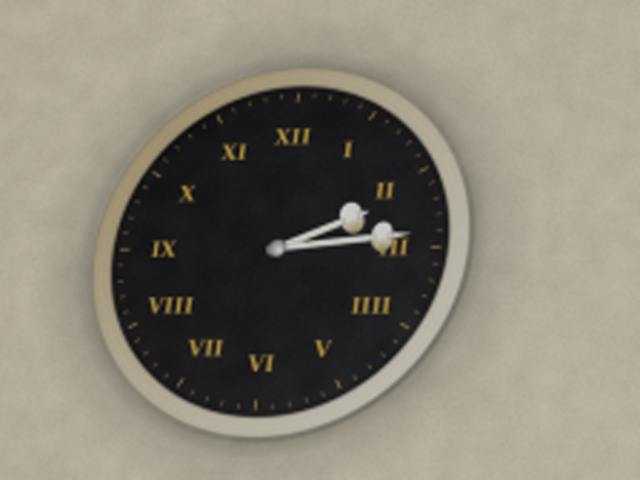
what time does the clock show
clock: 2:14
